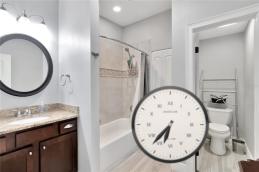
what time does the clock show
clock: 6:37
